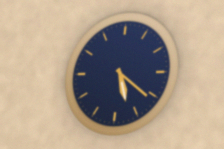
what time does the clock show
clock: 5:21
